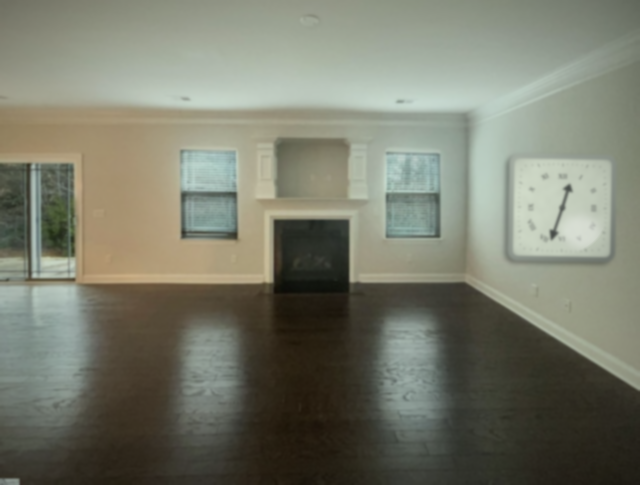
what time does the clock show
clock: 12:33
